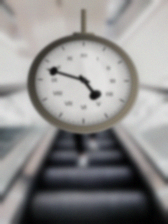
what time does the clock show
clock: 4:48
